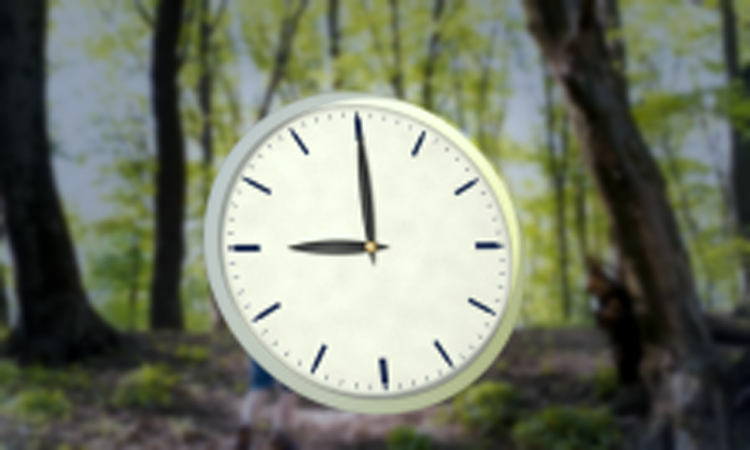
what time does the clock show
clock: 9:00
